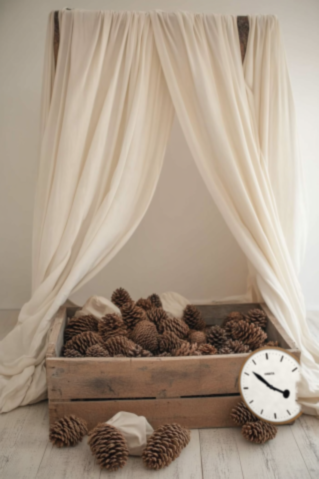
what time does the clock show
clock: 3:52
